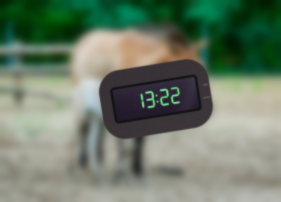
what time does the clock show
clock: 13:22
